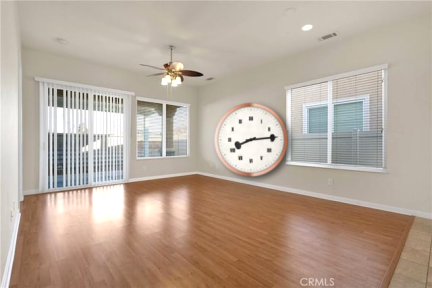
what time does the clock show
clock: 8:14
